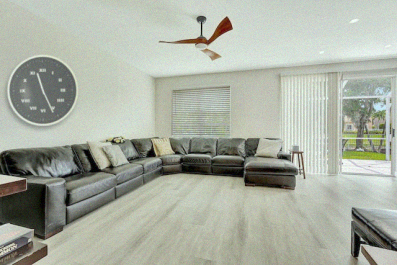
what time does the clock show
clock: 11:26
